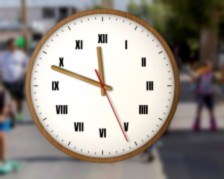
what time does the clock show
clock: 11:48:26
